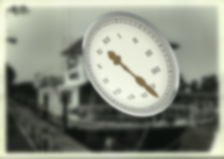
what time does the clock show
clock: 11:27
